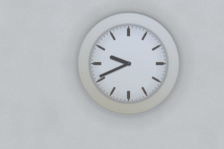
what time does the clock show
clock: 9:41
